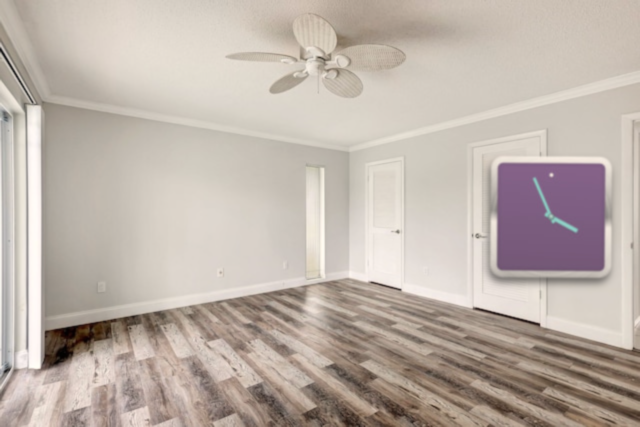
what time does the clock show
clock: 3:56
